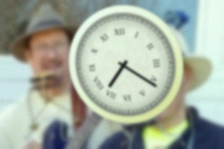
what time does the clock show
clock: 7:21
